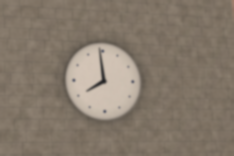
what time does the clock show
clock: 7:59
